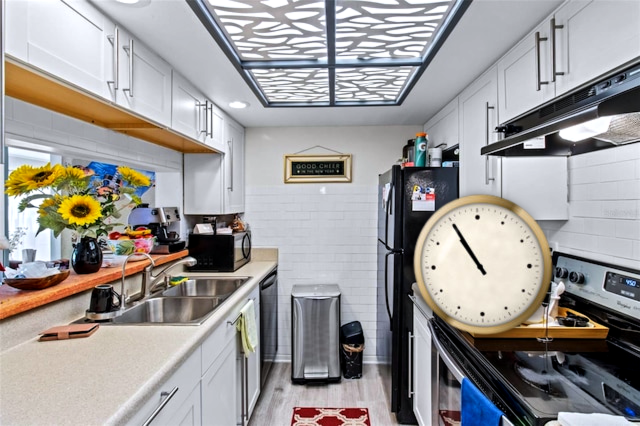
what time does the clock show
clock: 10:55
